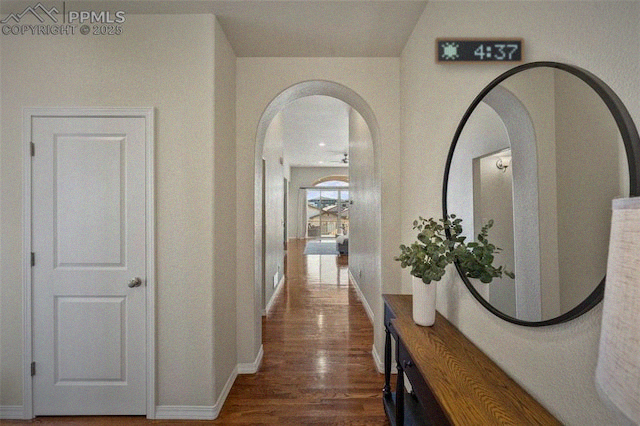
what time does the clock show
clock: 4:37
